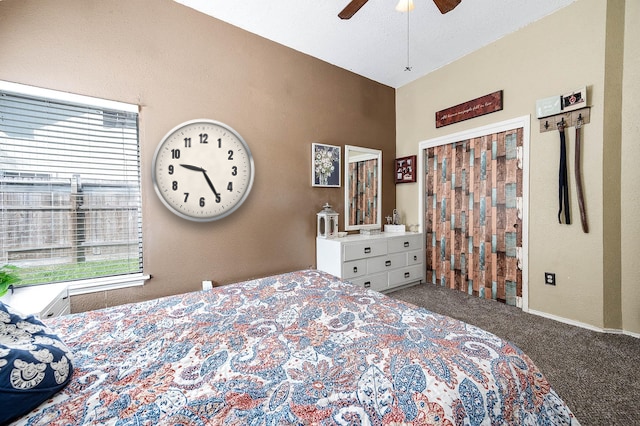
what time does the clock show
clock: 9:25
